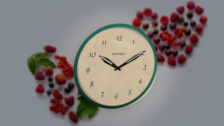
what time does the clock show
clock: 10:10
